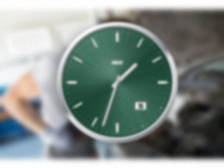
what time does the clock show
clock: 1:33
